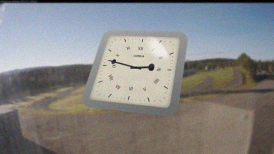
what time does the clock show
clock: 2:47
